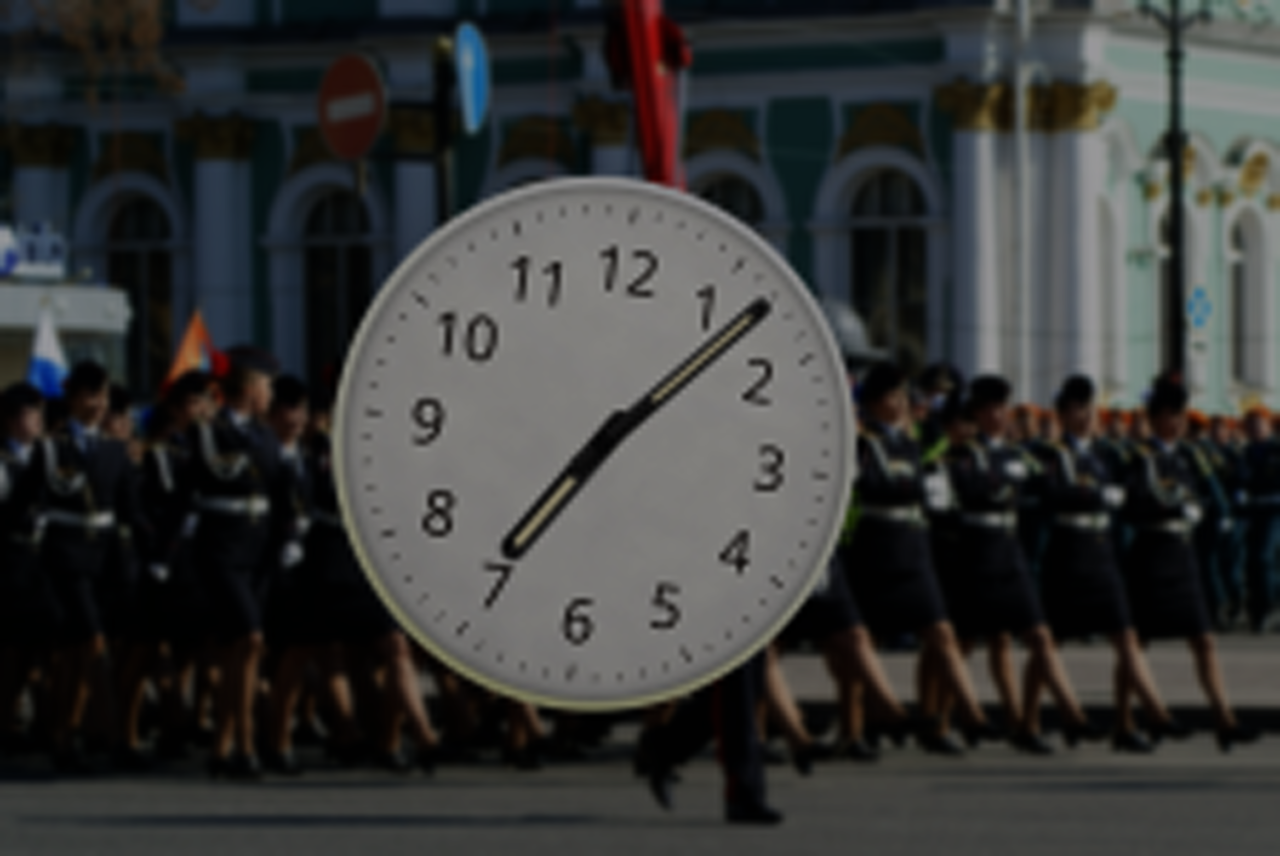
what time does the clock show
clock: 7:07
